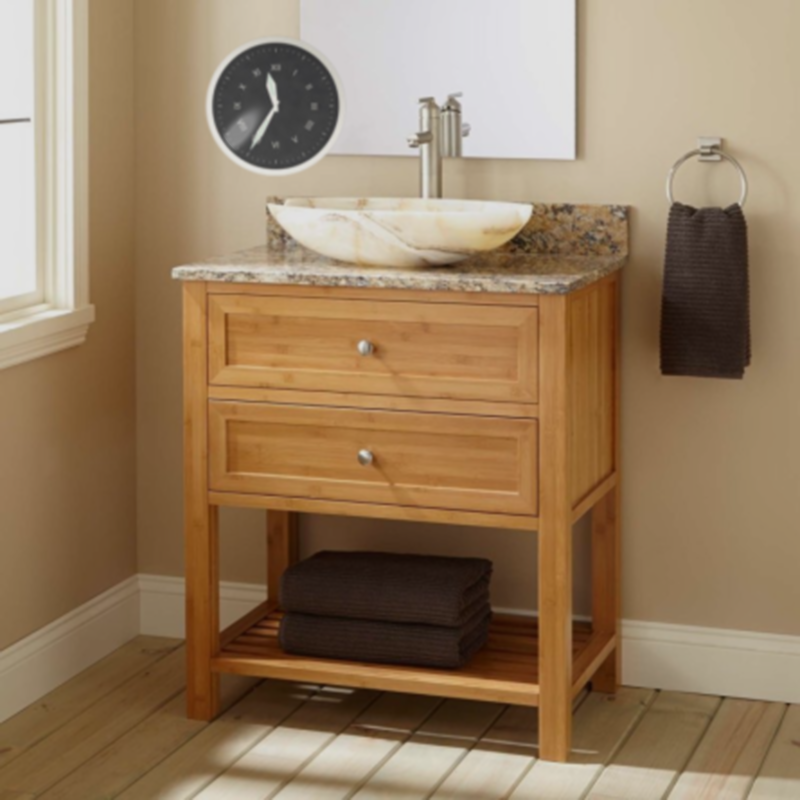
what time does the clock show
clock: 11:35
